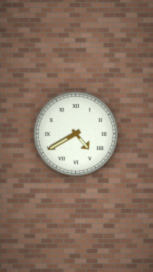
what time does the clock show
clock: 4:40
